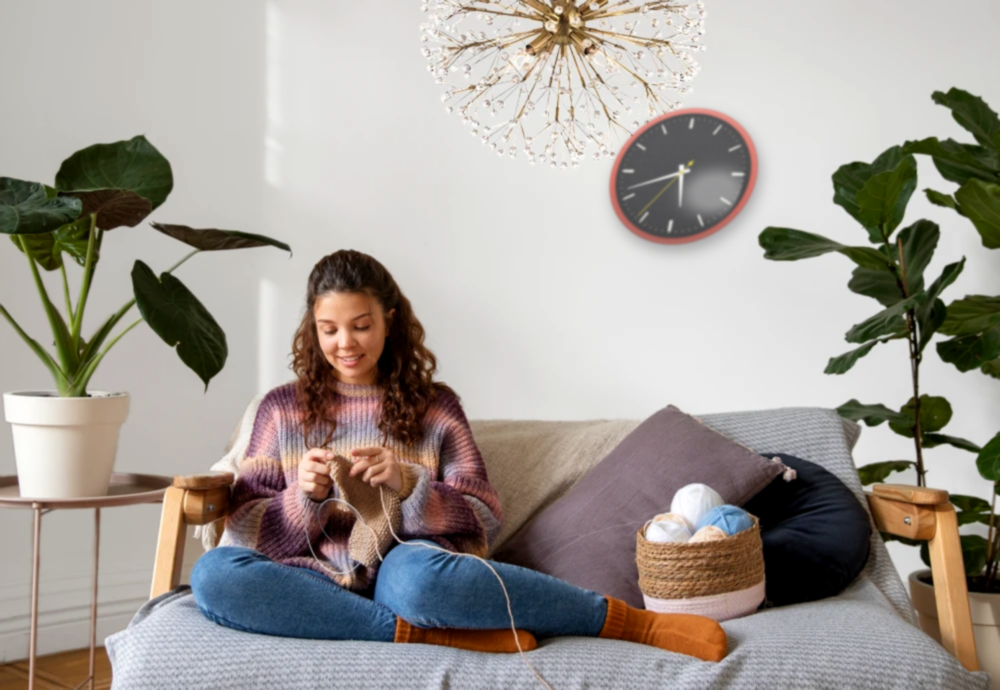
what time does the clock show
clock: 5:41:36
